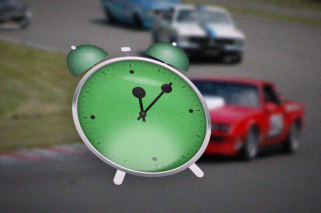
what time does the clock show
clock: 12:08
